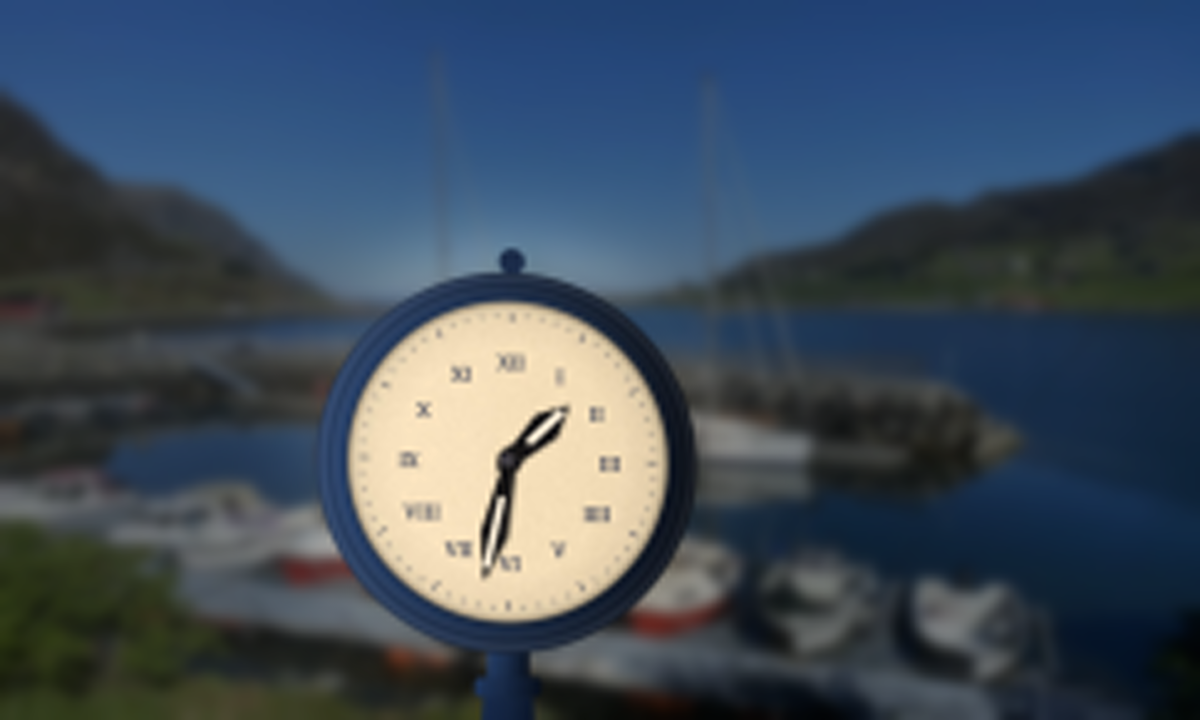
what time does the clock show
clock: 1:32
